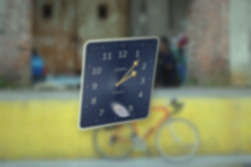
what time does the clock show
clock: 2:07
